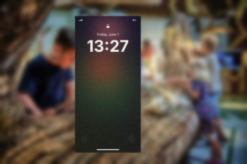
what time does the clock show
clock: 13:27
